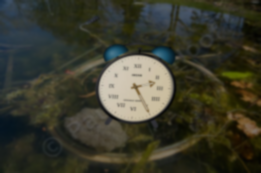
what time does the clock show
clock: 2:25
